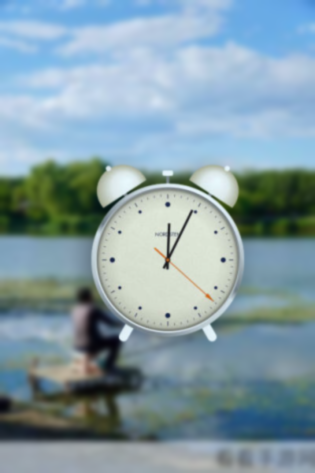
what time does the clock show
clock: 12:04:22
